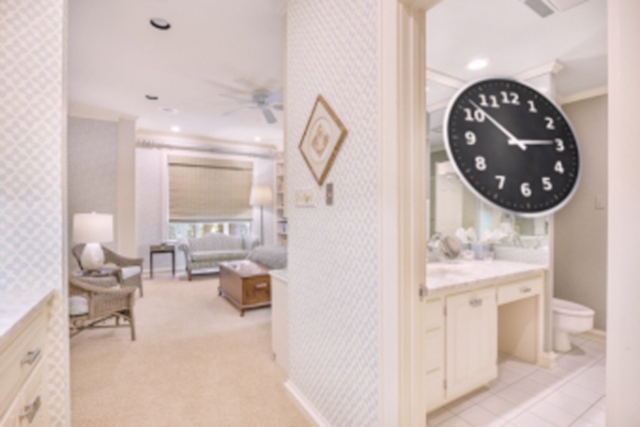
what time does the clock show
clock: 2:52
